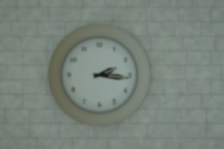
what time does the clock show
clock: 2:16
